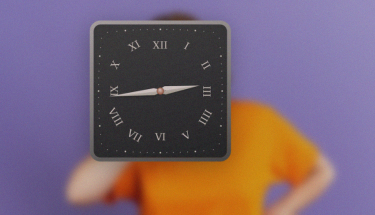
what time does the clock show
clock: 2:44
